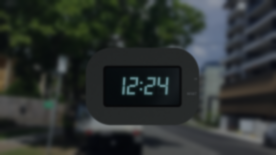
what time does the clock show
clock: 12:24
